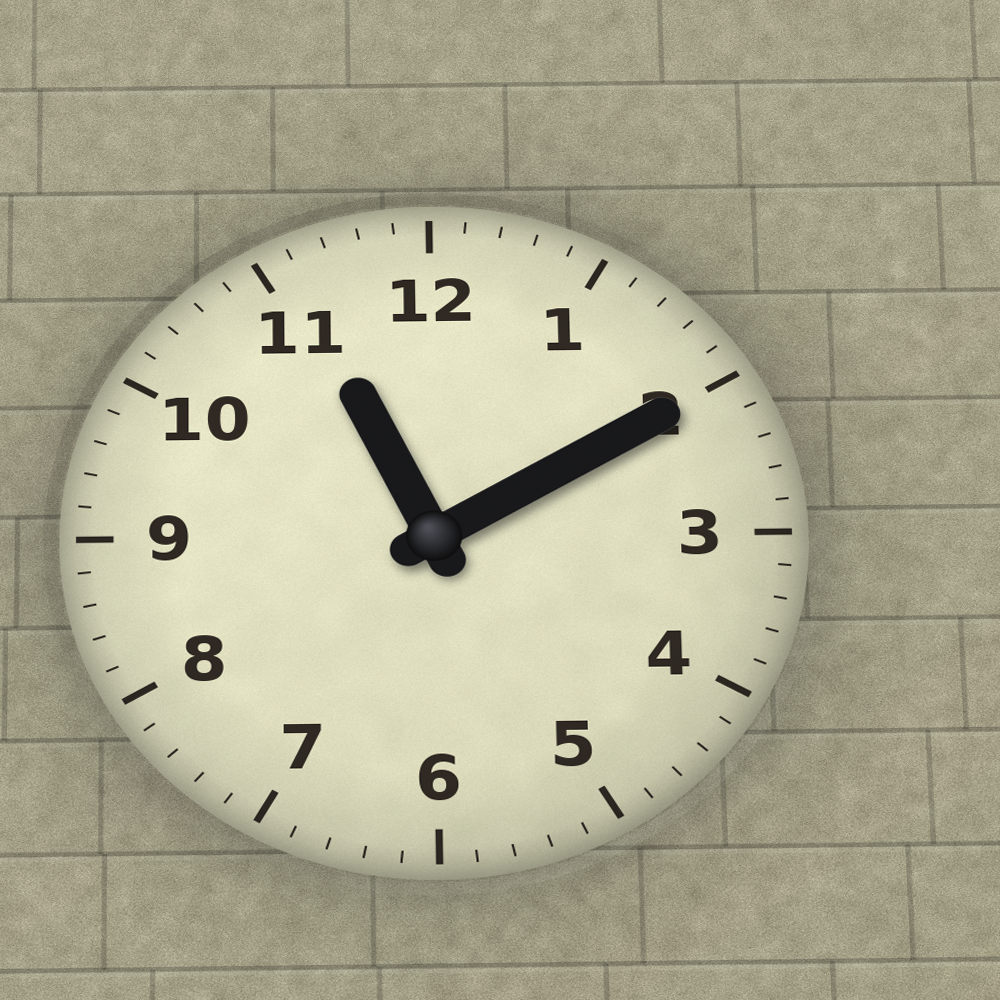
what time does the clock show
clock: 11:10
